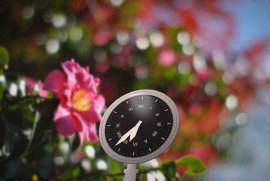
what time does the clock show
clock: 6:37
